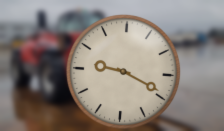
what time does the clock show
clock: 9:19
